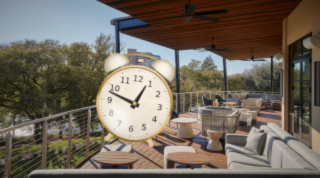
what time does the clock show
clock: 12:48
